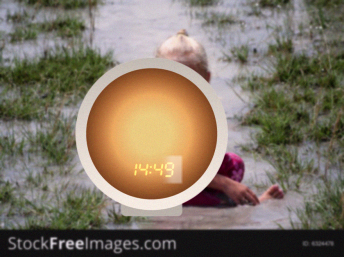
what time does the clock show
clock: 14:49
